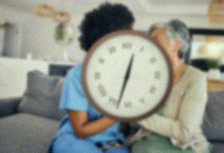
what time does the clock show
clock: 12:33
